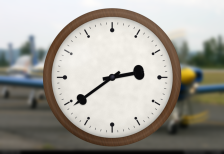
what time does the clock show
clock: 2:39
